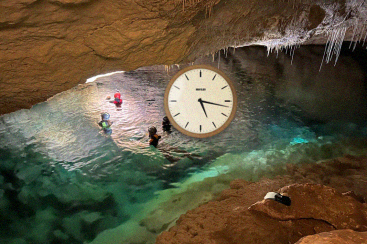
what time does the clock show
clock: 5:17
